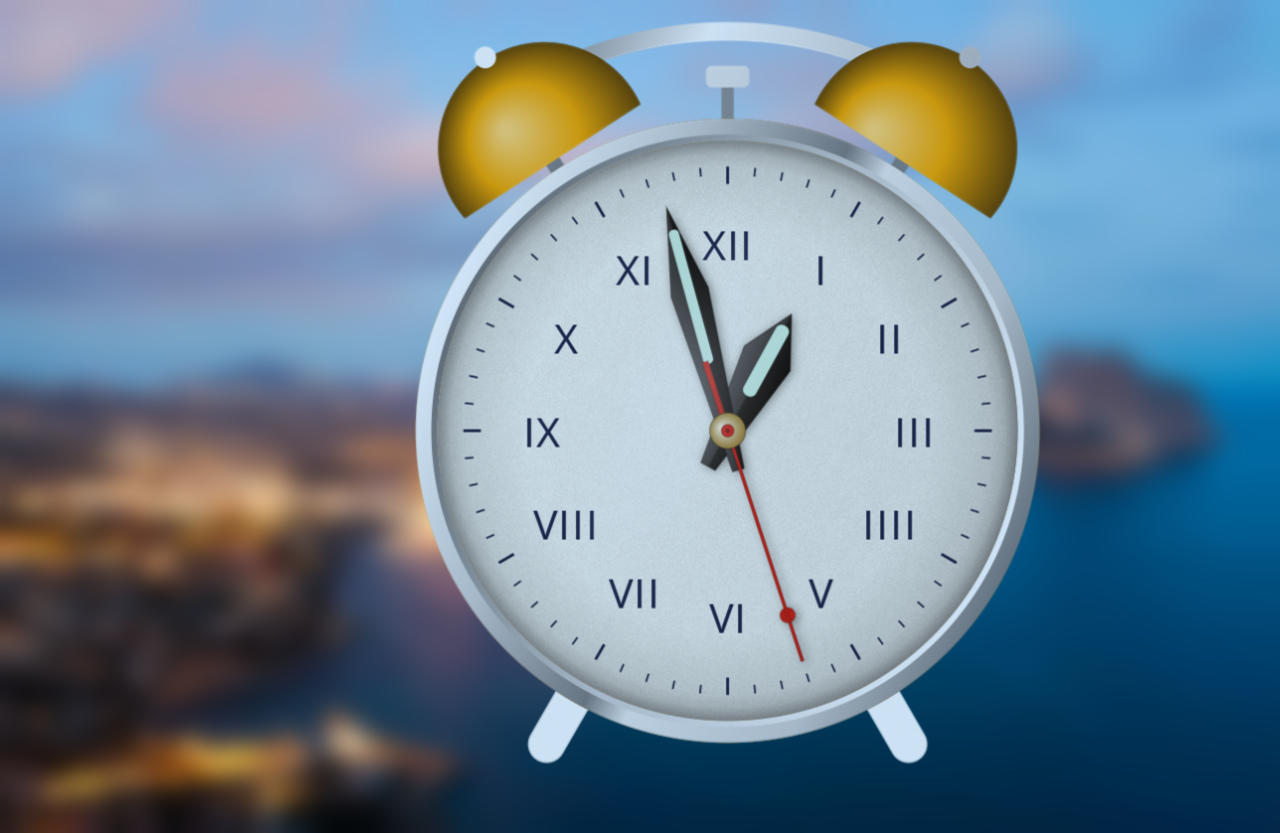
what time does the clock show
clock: 12:57:27
